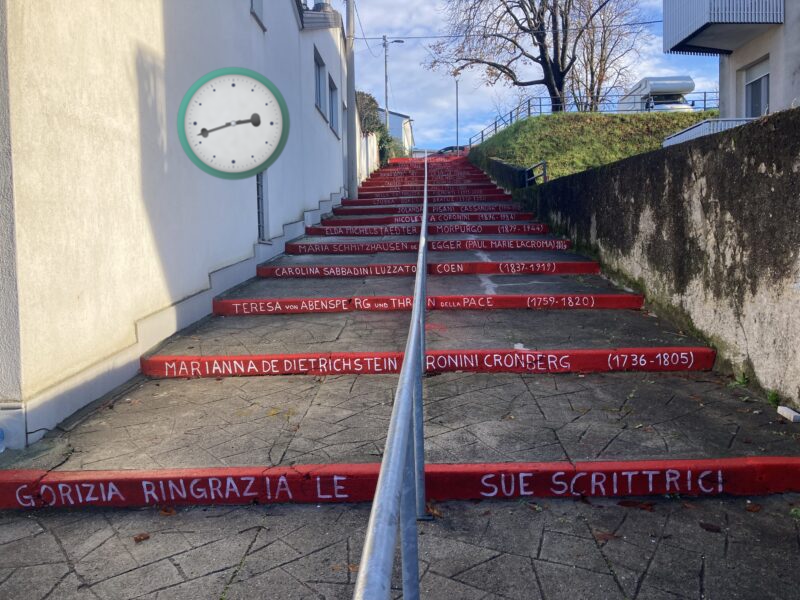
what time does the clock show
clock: 2:42
